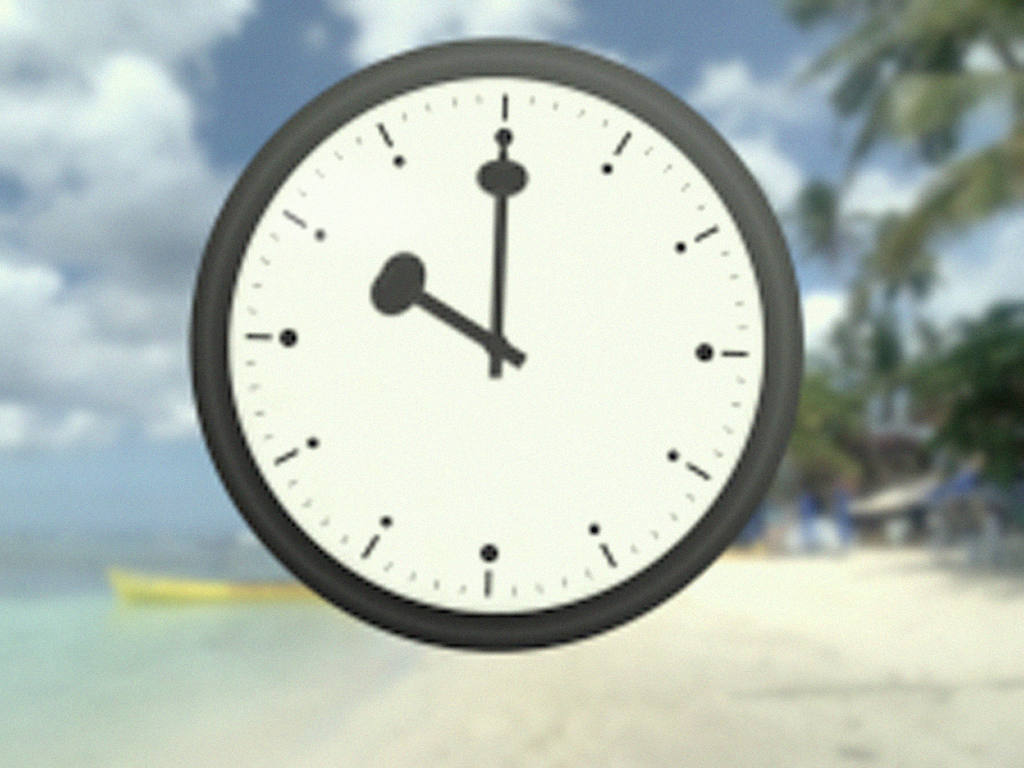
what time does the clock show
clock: 10:00
